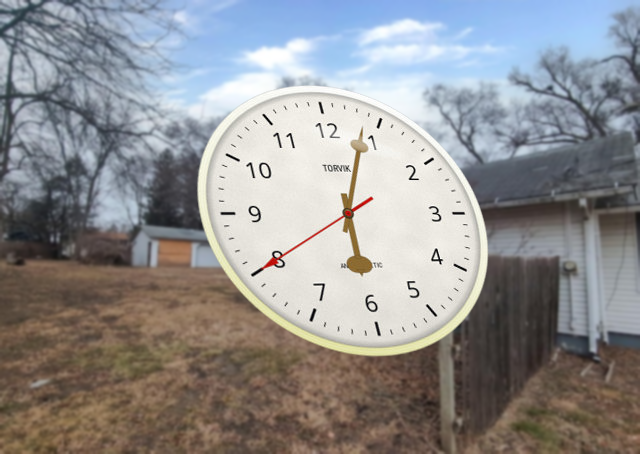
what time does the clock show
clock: 6:03:40
